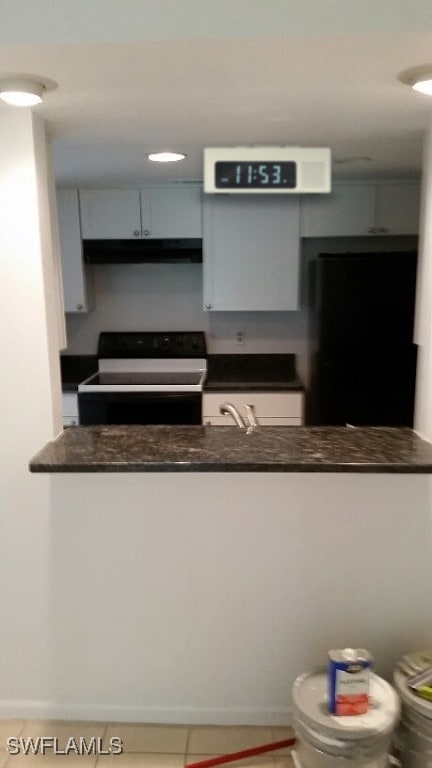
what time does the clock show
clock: 11:53
